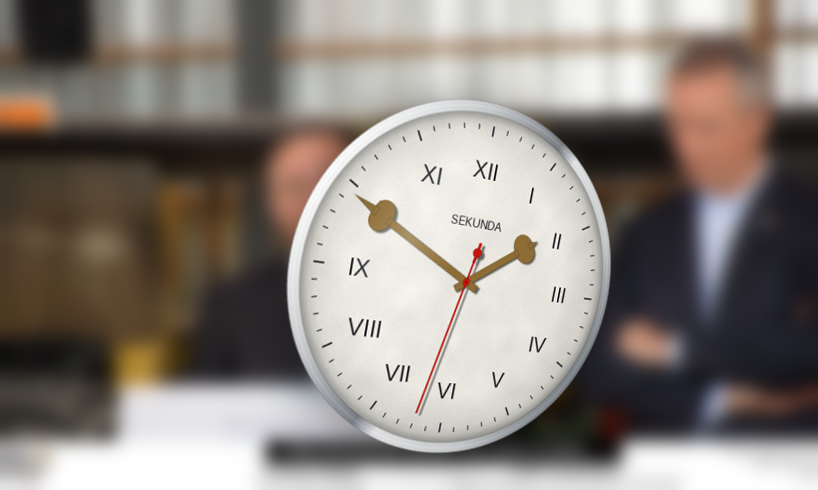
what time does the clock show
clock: 1:49:32
